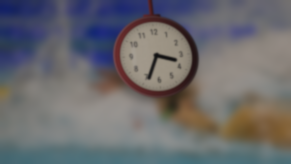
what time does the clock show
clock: 3:34
